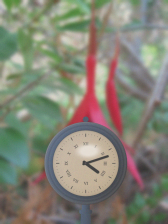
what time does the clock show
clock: 4:12
